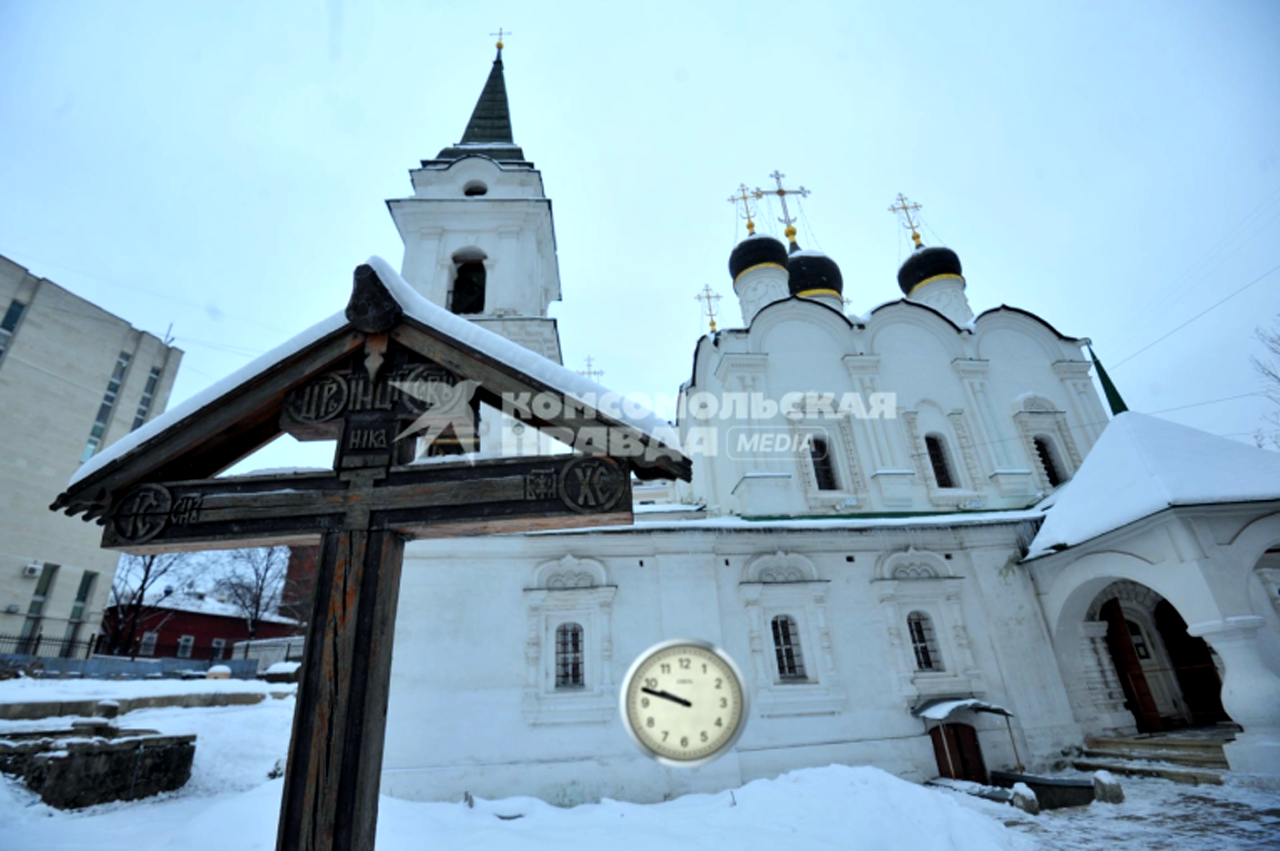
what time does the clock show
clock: 9:48
